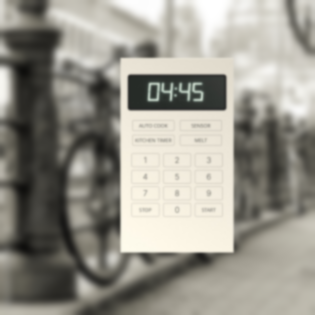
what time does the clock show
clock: 4:45
